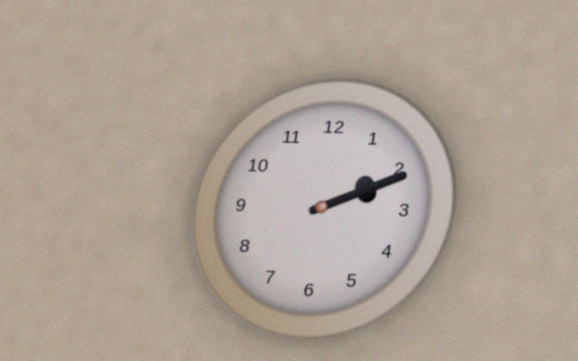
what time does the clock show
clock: 2:11
